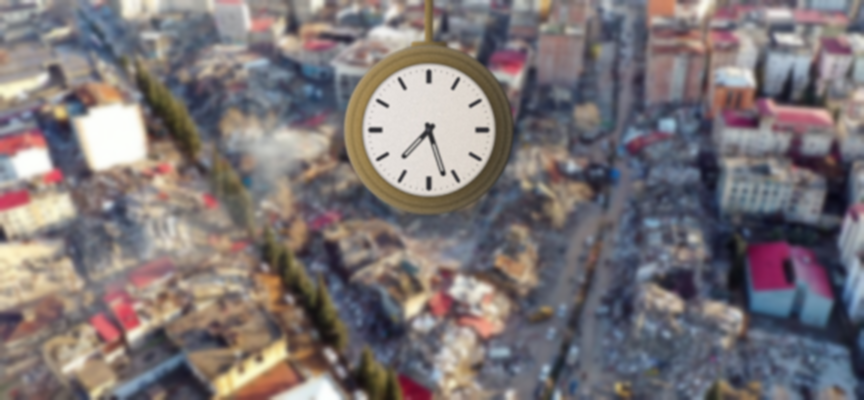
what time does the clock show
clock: 7:27
